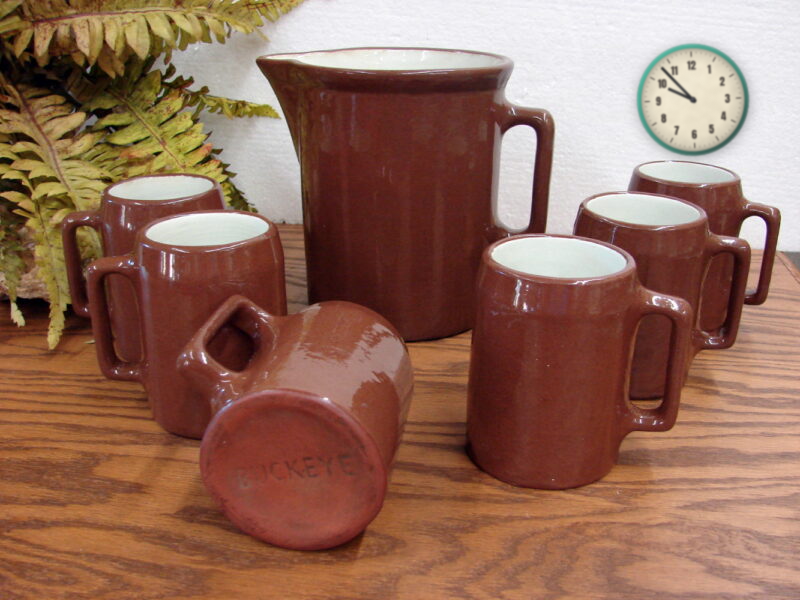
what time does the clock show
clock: 9:53
